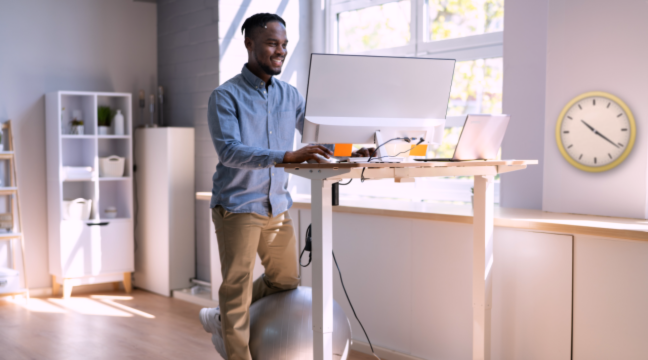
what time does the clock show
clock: 10:21
